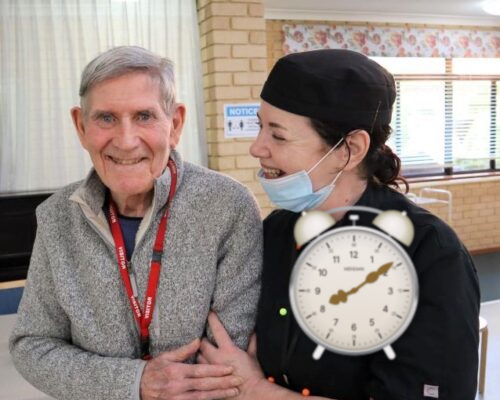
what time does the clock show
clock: 8:09
